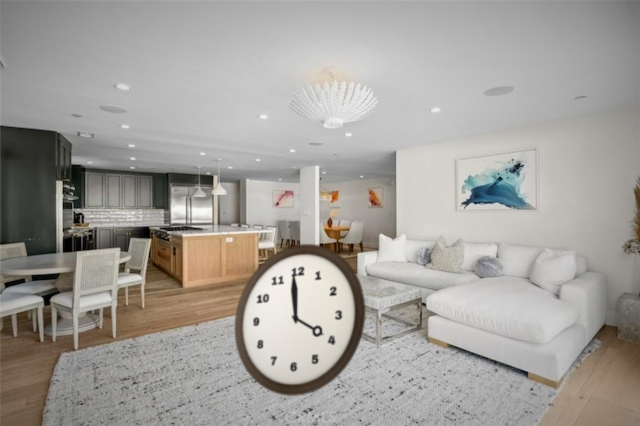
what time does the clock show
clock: 3:59
